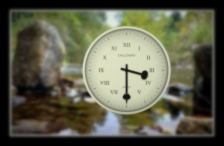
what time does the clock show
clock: 3:30
